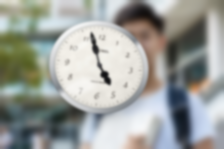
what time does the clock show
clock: 4:57
